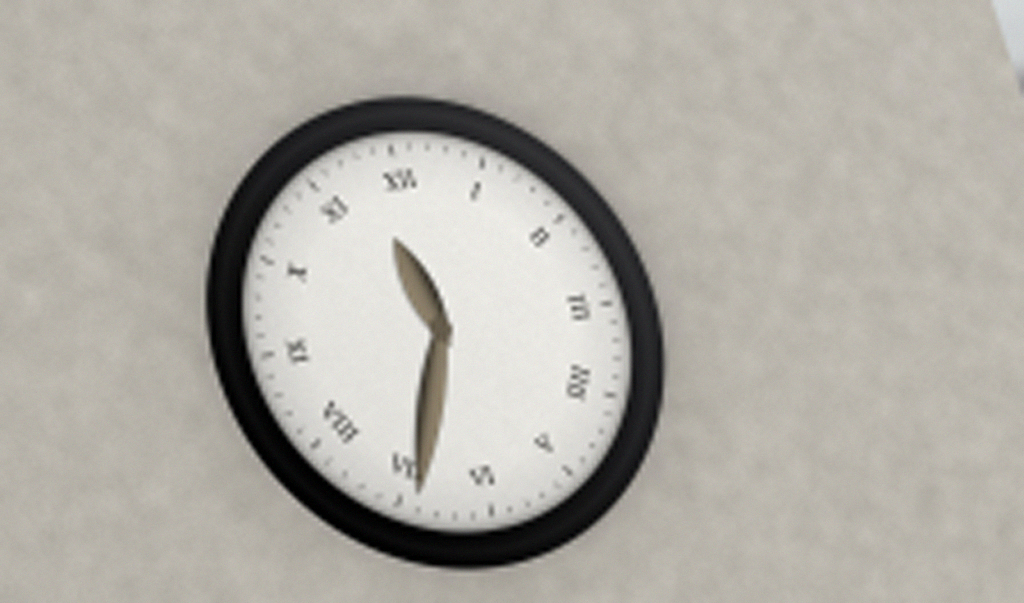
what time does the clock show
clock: 11:34
